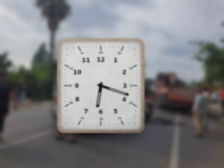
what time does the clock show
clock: 6:18
